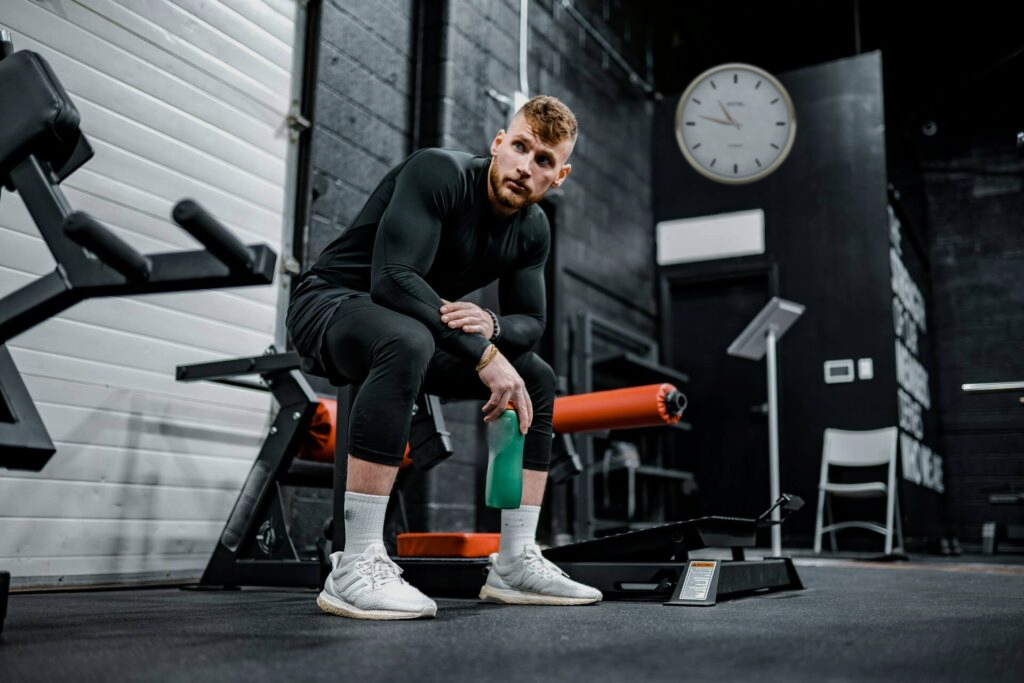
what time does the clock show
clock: 10:47
